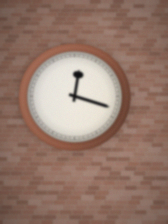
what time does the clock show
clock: 12:18
